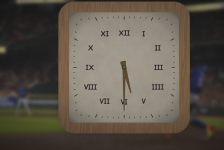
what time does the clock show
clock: 5:30
